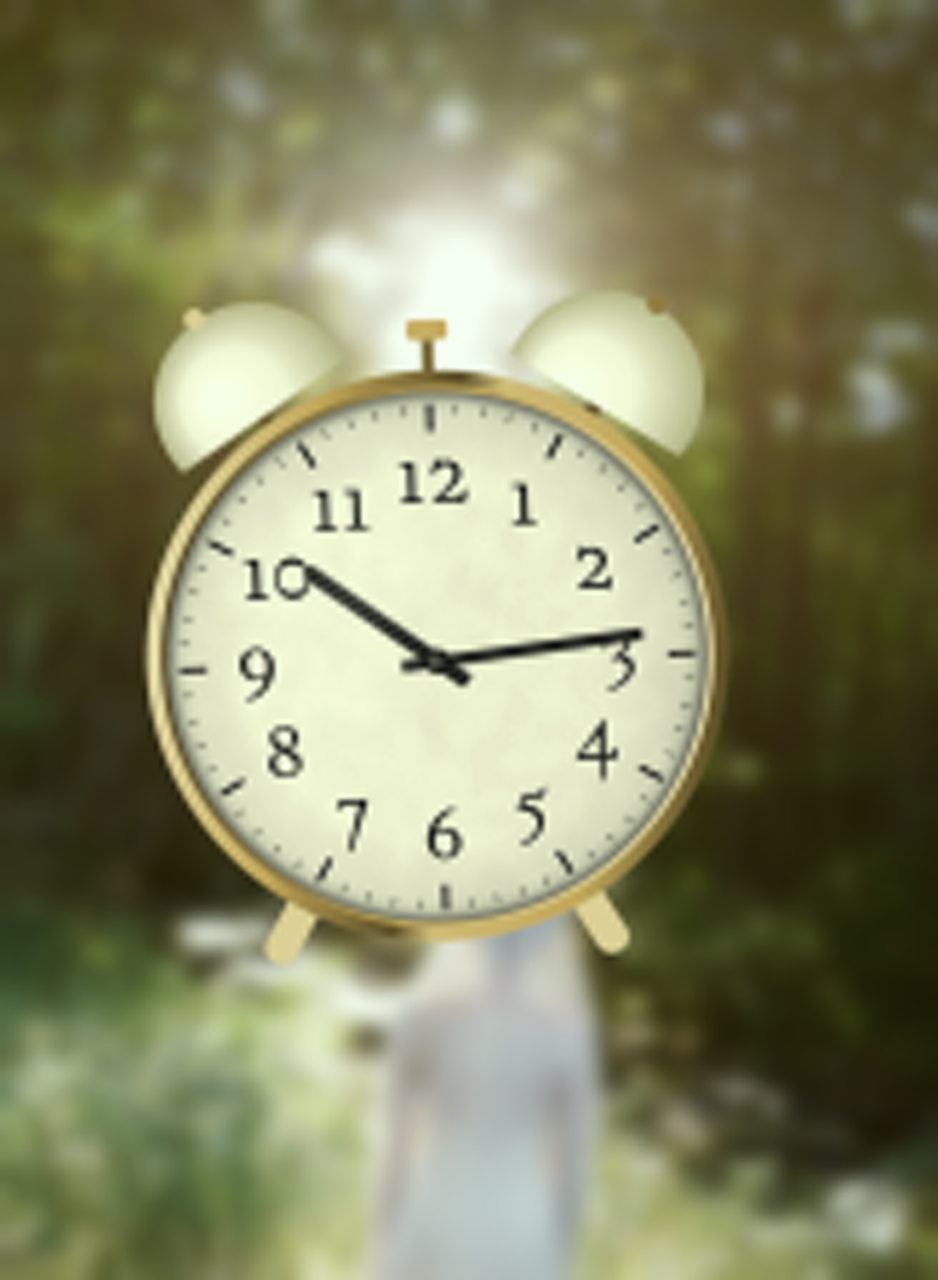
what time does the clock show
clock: 10:14
